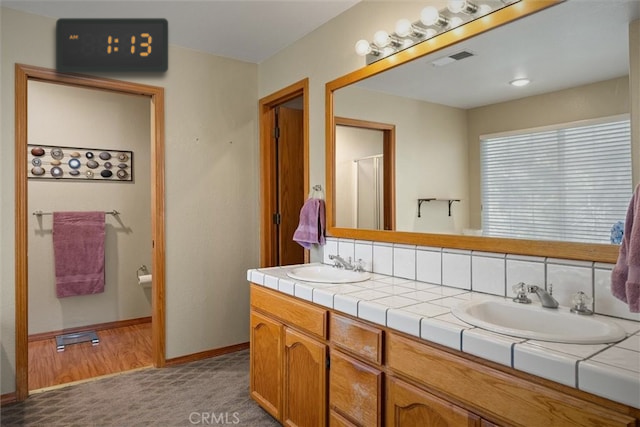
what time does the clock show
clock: 1:13
